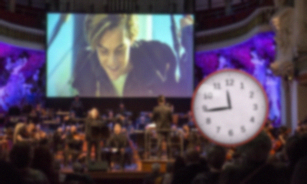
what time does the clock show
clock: 11:44
